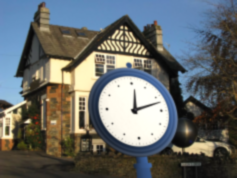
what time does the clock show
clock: 12:12
